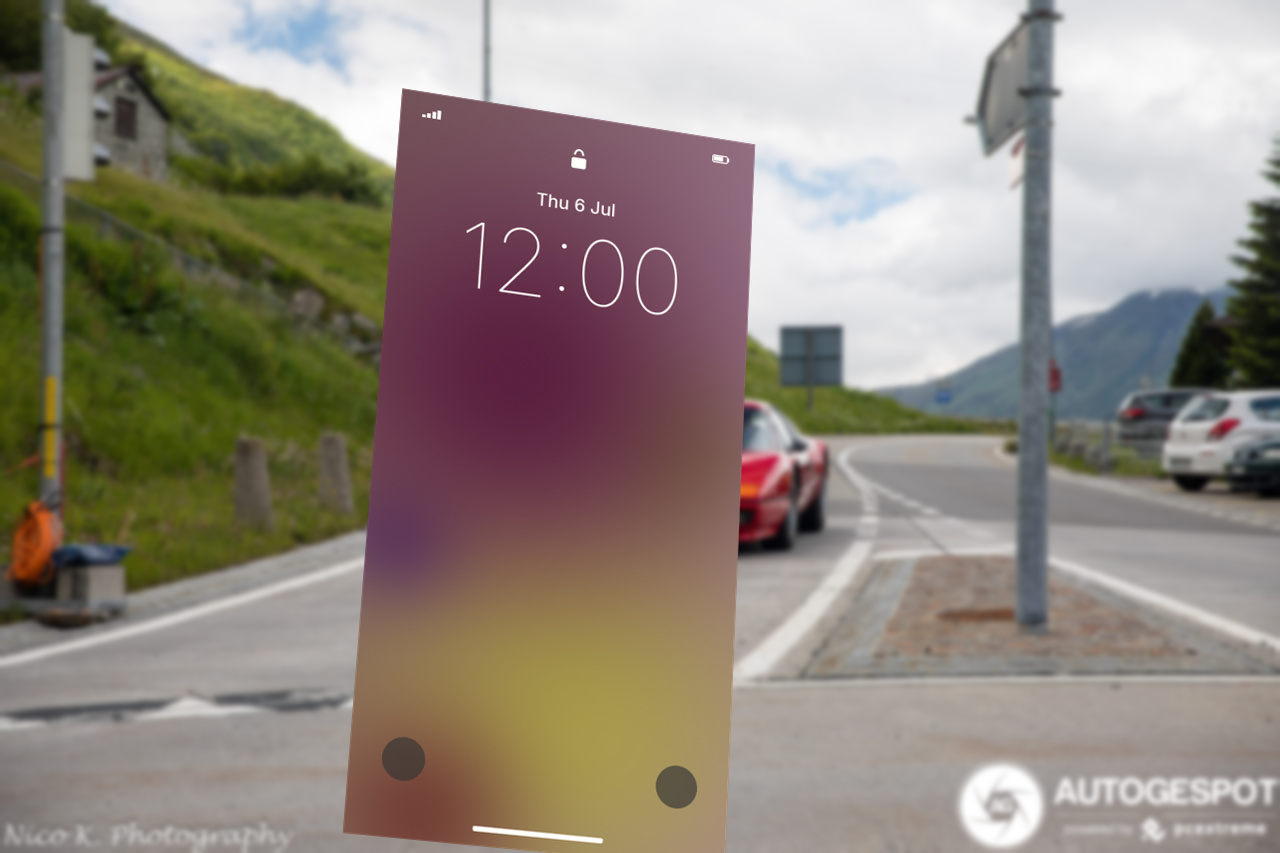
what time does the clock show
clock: 12:00
